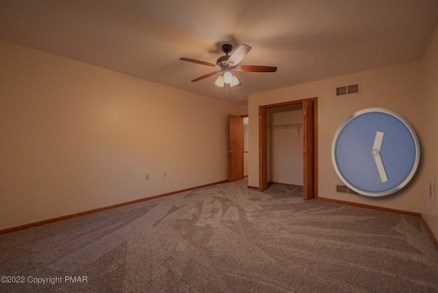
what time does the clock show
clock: 12:27
